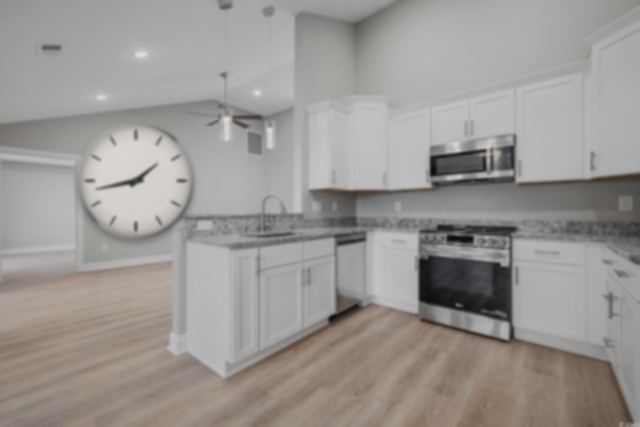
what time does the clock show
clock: 1:43
